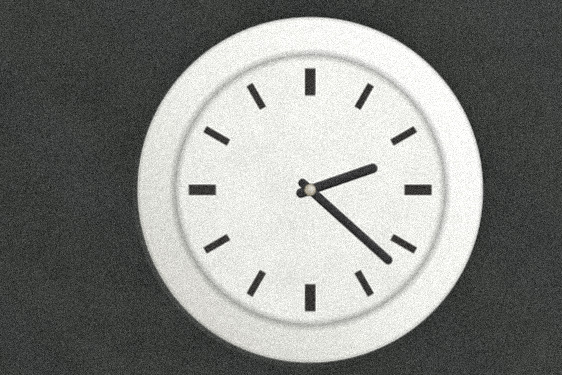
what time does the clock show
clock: 2:22
